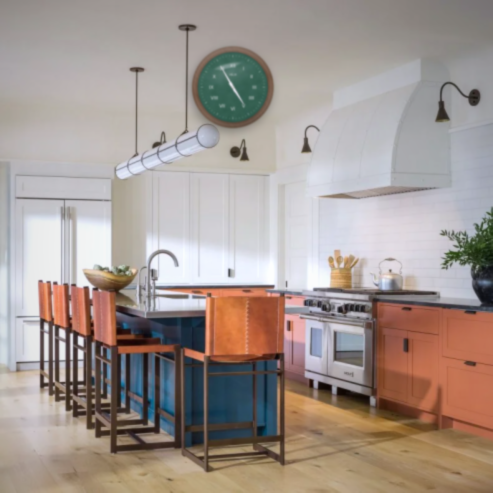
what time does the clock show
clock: 4:55
